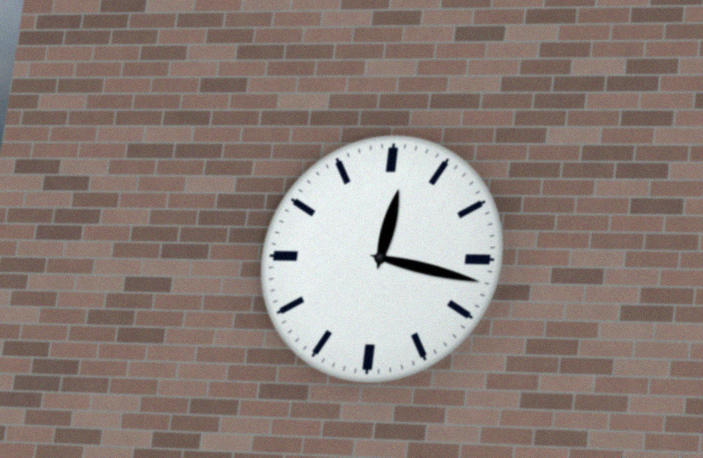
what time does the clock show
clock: 12:17
